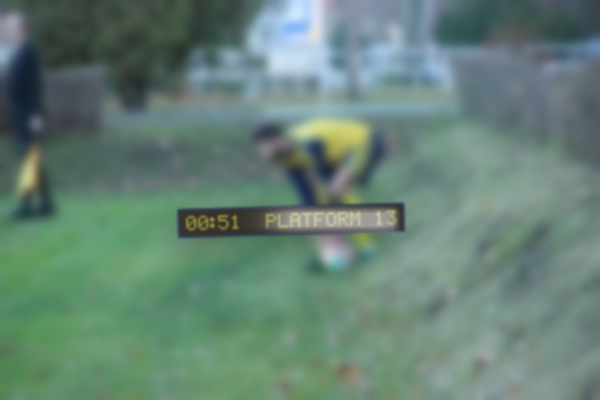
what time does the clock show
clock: 0:51
